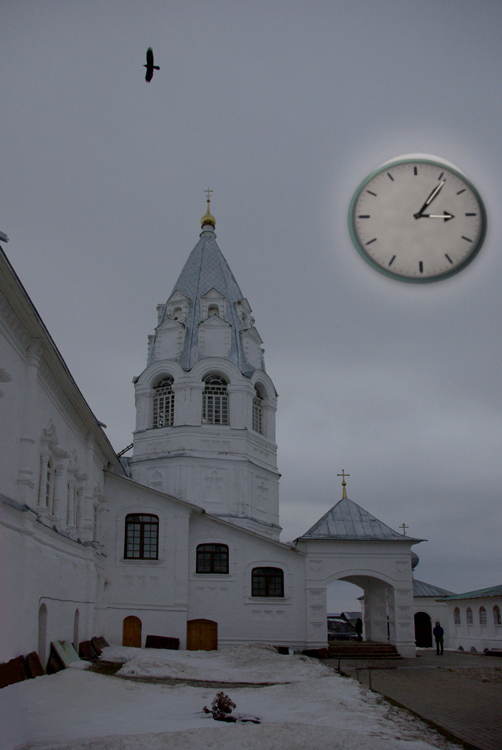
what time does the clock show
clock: 3:06
